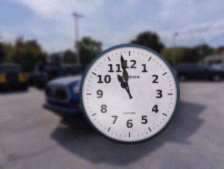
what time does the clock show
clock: 10:58
